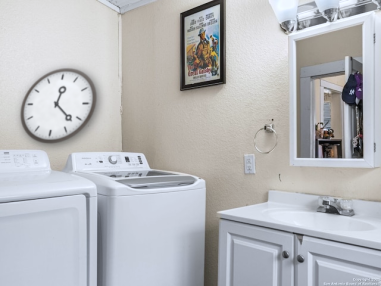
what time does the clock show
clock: 12:22
